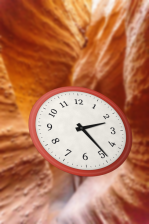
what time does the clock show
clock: 2:24
